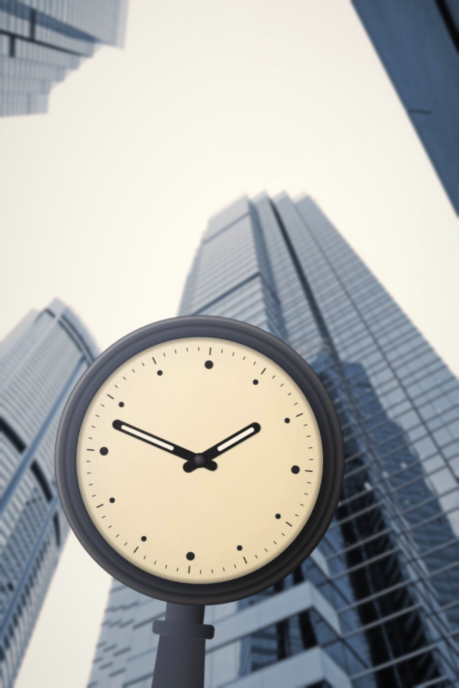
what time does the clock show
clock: 1:48
